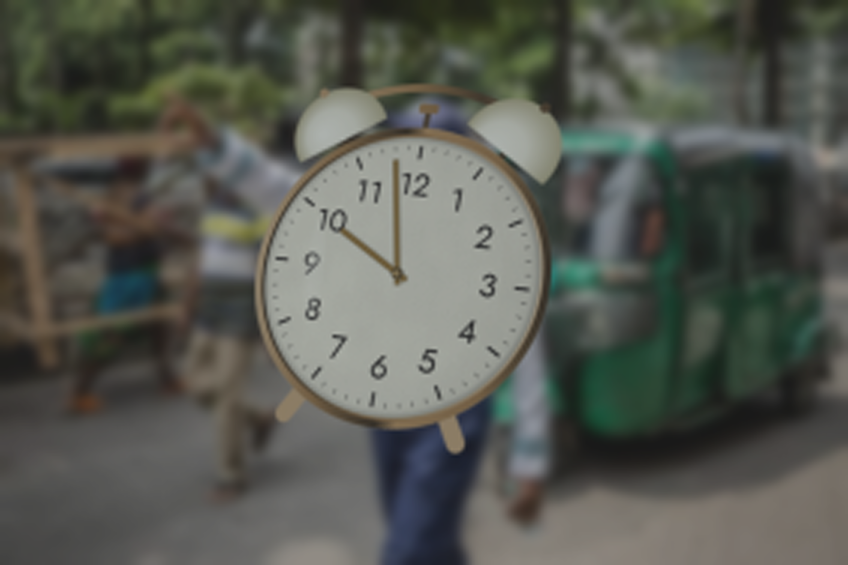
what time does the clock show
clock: 9:58
